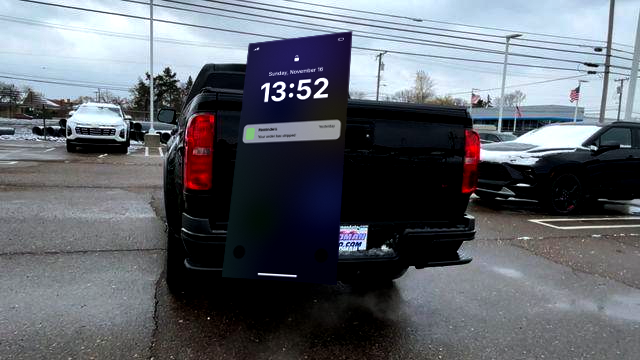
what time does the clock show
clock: 13:52
